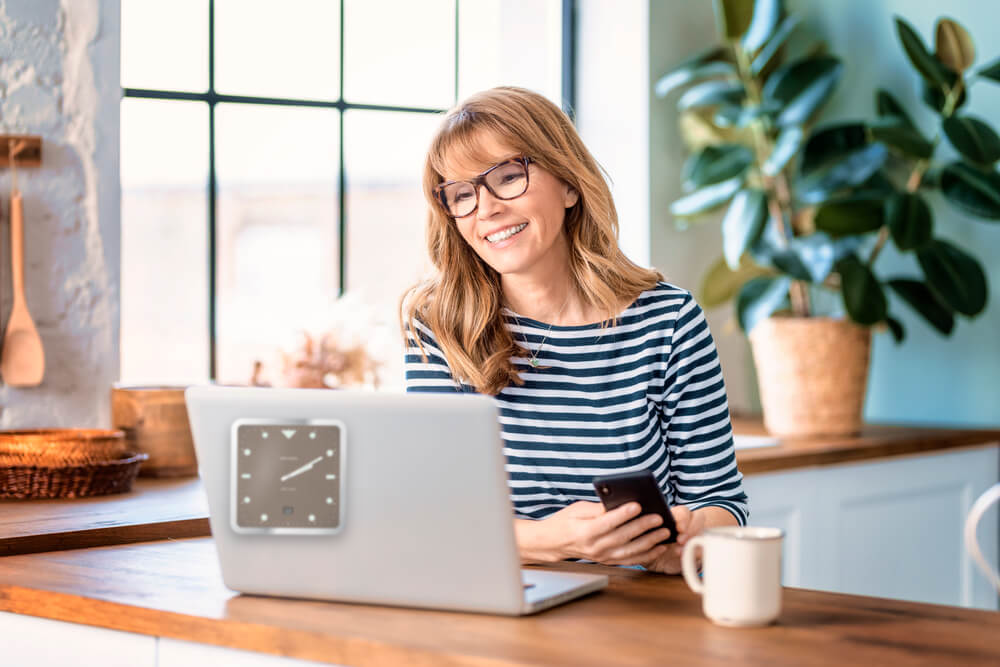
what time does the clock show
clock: 2:10
